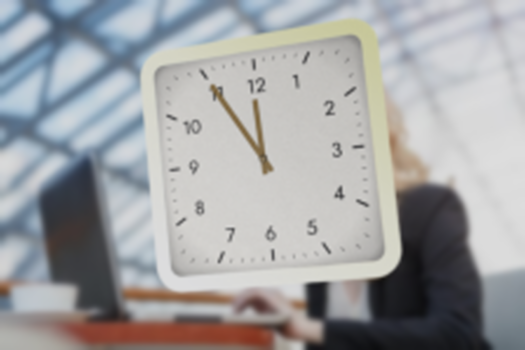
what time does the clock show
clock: 11:55
